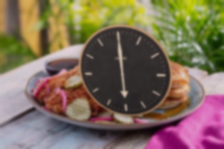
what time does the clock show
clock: 6:00
